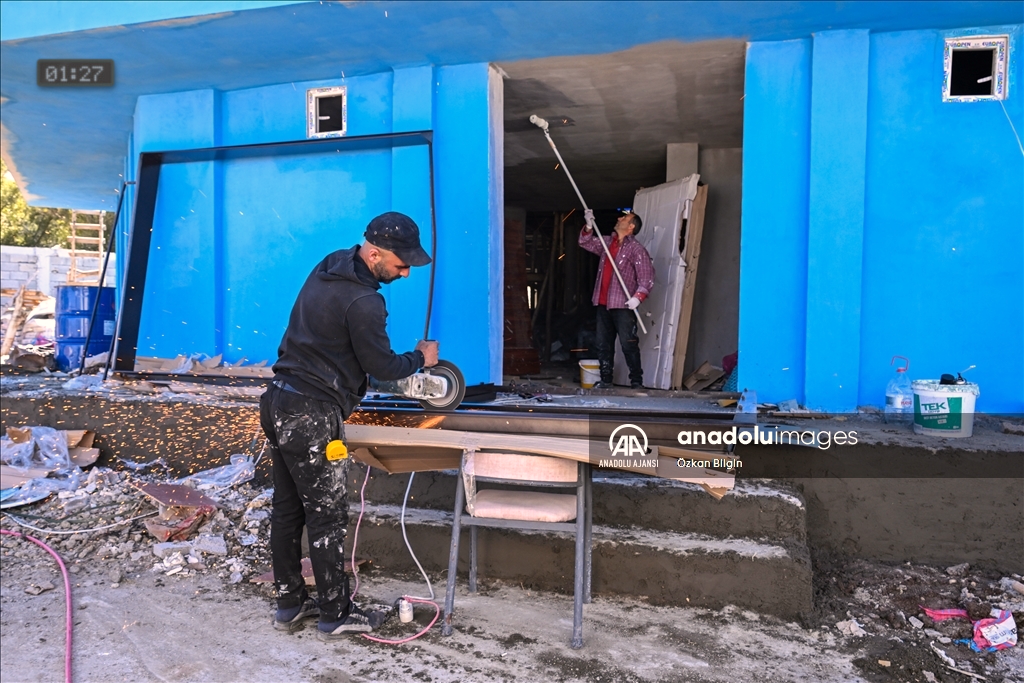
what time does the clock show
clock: 1:27
